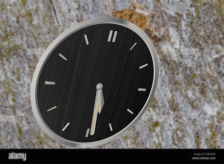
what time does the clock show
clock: 5:29
